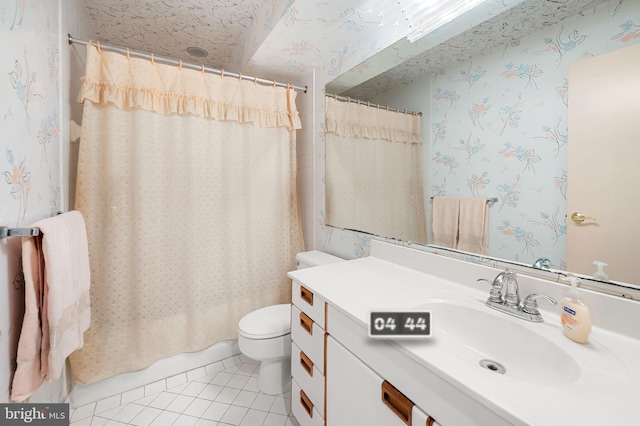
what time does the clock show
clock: 4:44
